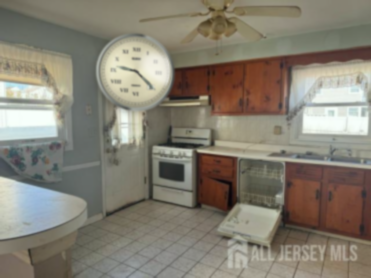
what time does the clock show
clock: 9:22
